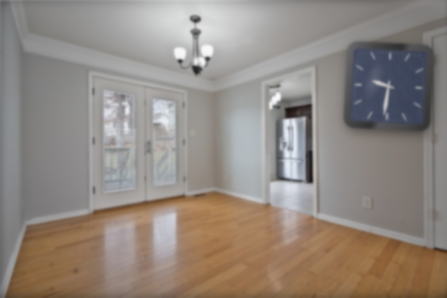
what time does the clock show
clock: 9:31
